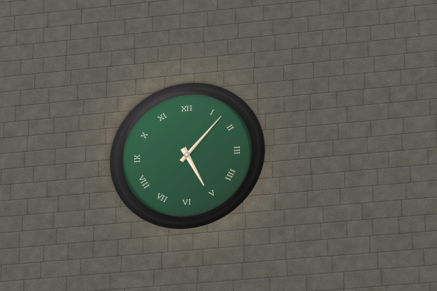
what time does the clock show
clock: 5:07
